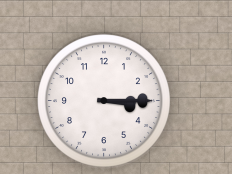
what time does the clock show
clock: 3:15
